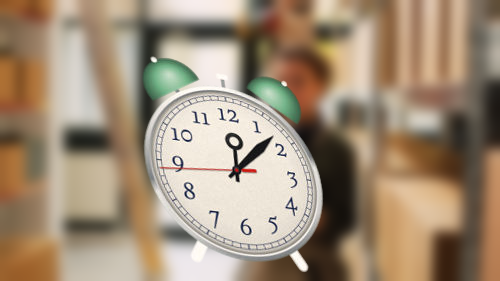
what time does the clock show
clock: 12:07:44
